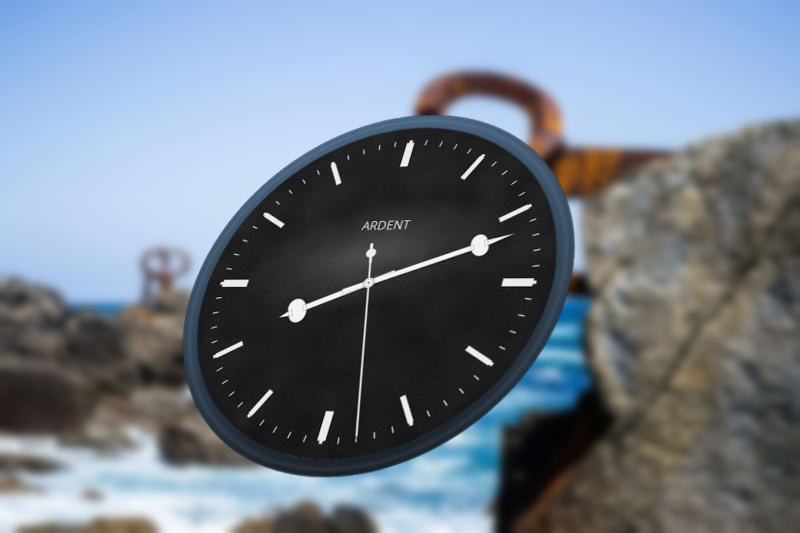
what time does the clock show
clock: 8:11:28
